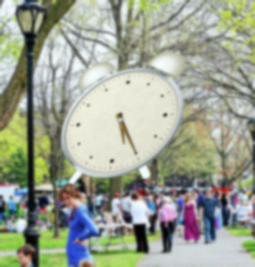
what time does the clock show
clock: 5:25
